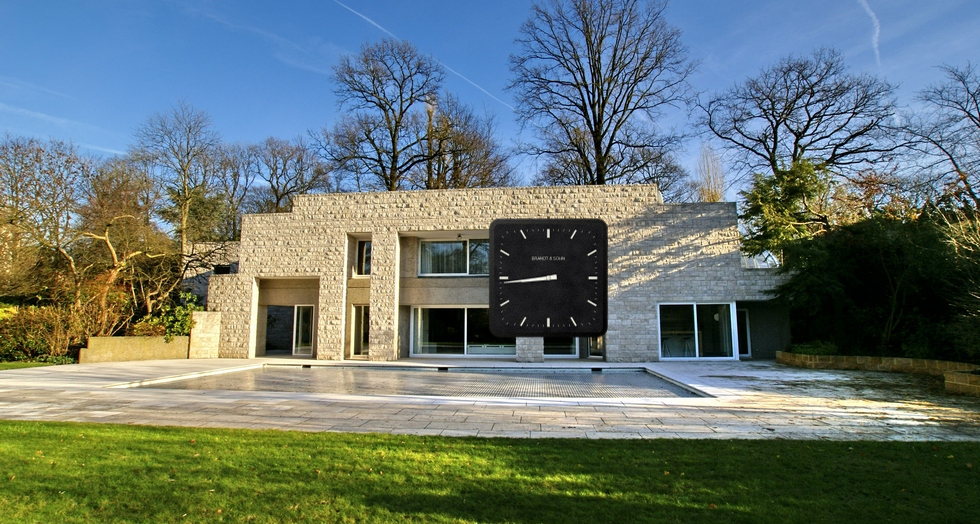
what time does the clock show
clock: 8:44
